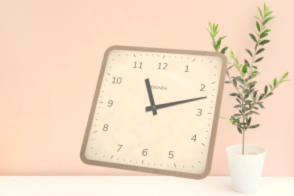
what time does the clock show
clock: 11:12
